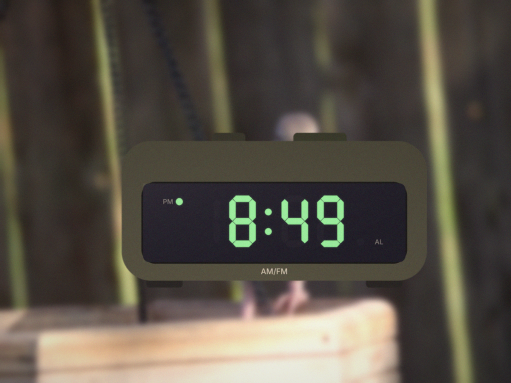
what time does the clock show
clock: 8:49
